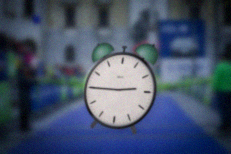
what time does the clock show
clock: 2:45
